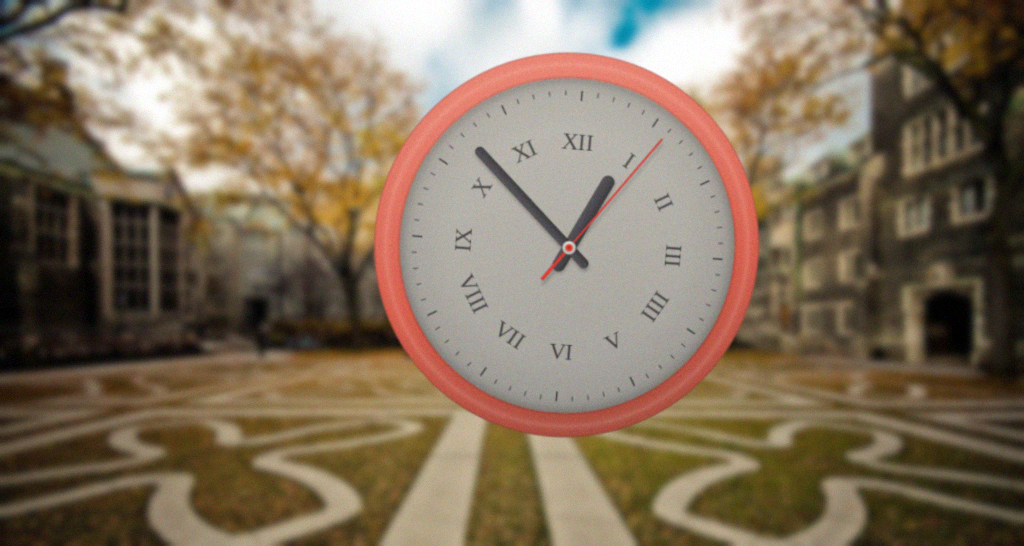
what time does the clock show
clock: 12:52:06
